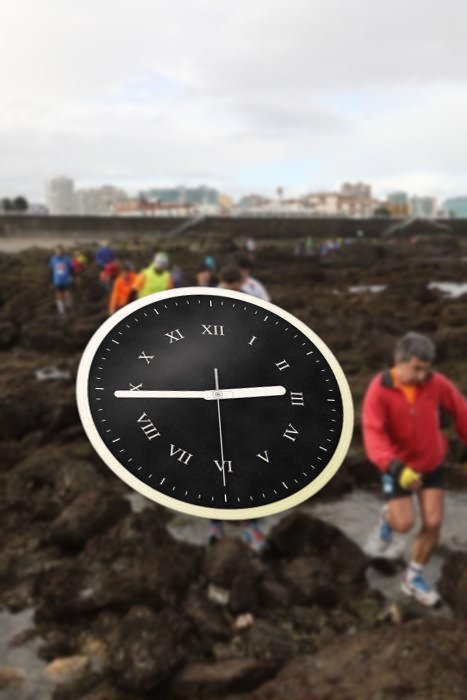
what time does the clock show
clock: 2:44:30
